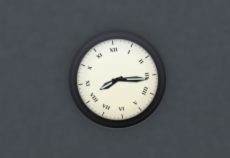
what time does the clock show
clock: 8:16
